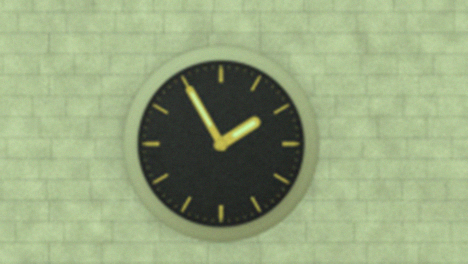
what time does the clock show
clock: 1:55
